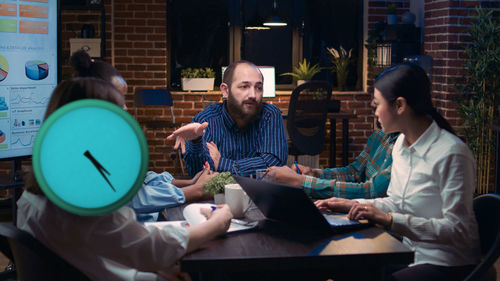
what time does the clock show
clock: 4:24
